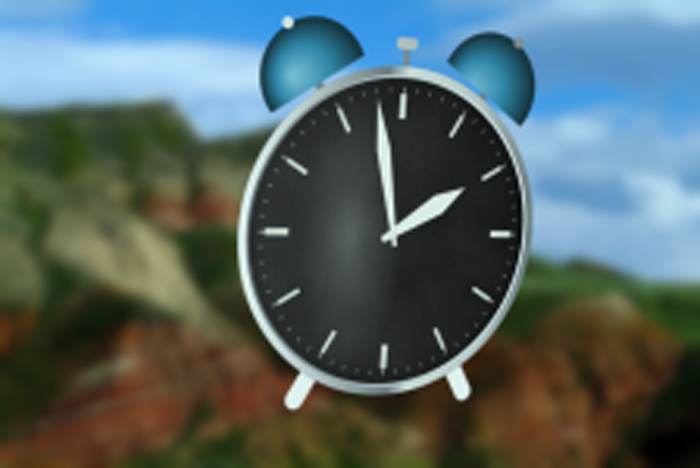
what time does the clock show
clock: 1:58
